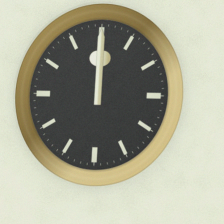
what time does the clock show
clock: 12:00
